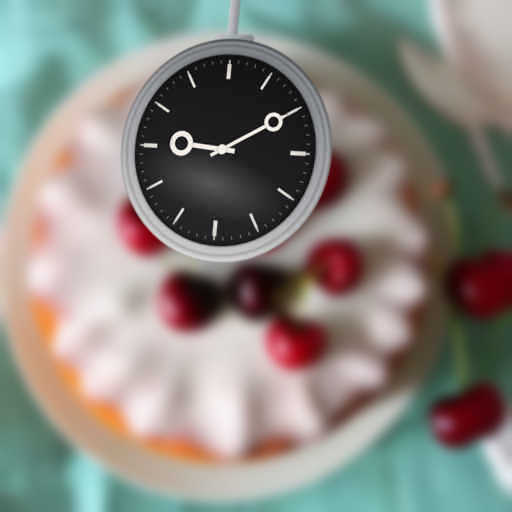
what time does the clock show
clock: 9:10
